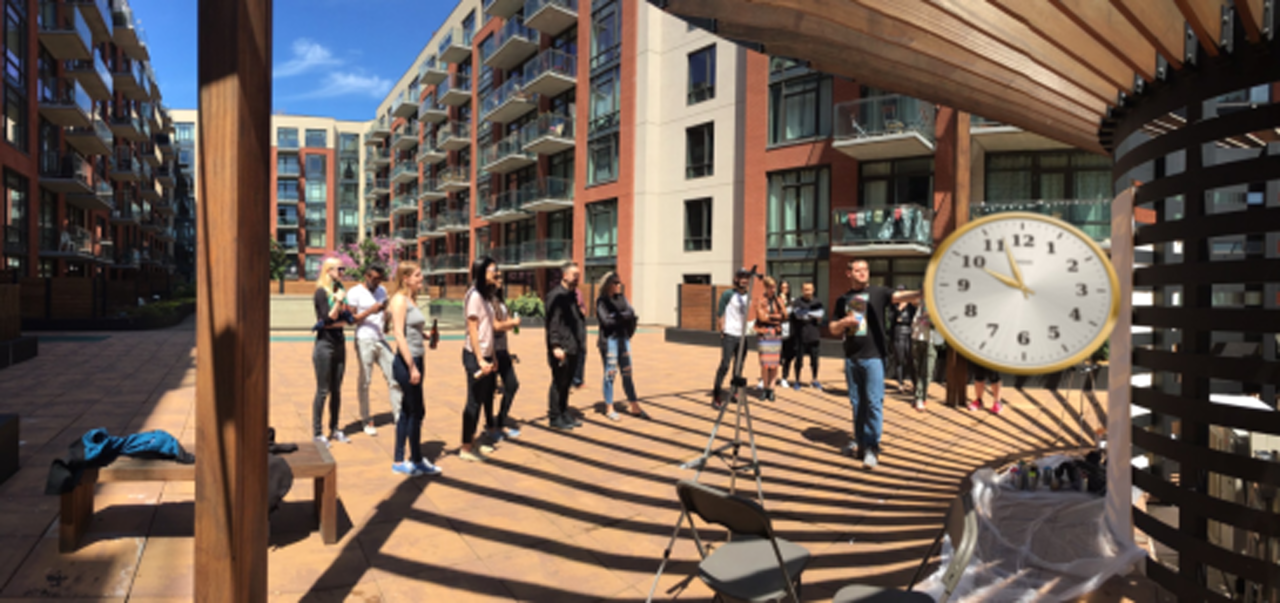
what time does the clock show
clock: 9:57
